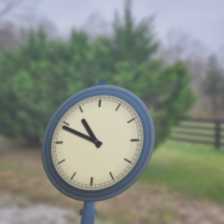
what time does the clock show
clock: 10:49
